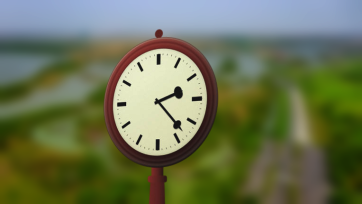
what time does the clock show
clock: 2:23
